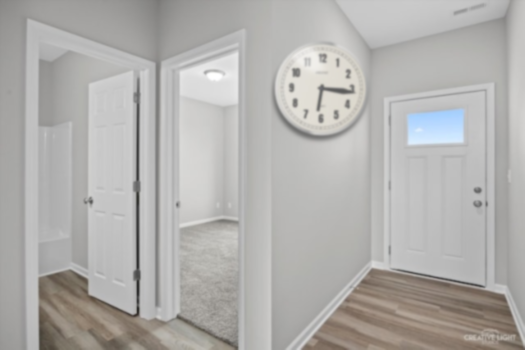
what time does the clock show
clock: 6:16
